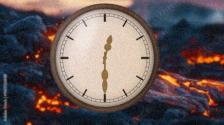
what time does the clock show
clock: 12:30
